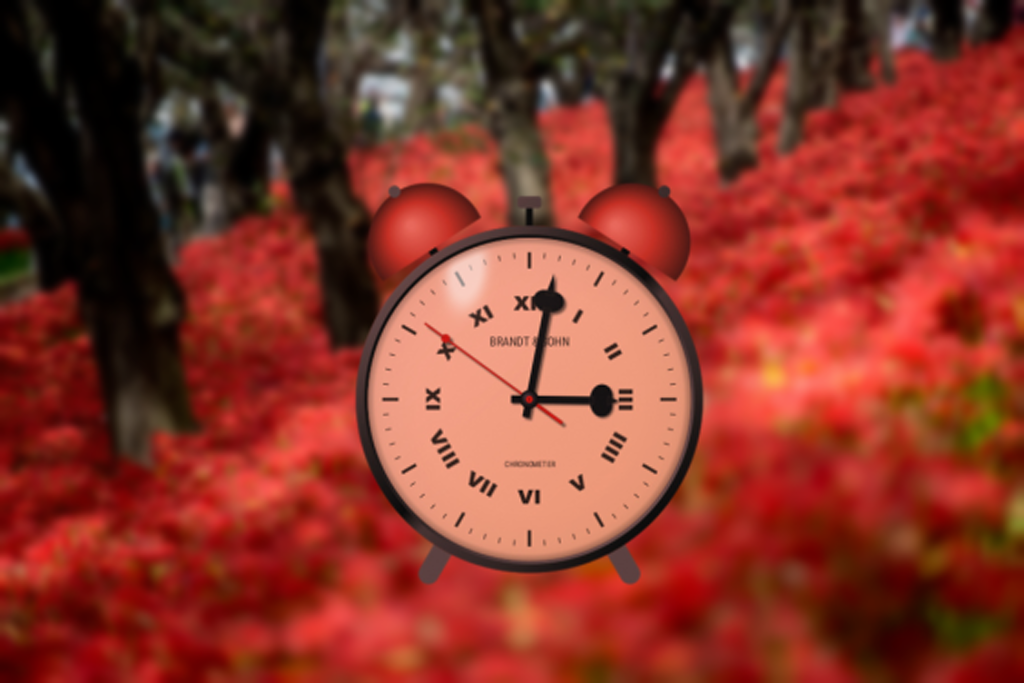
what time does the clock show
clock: 3:01:51
